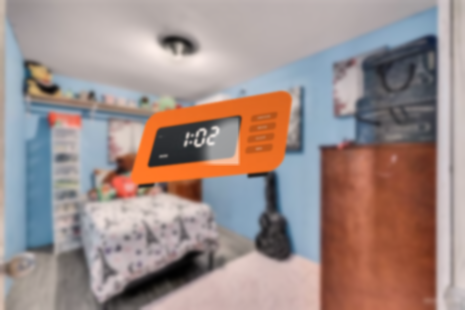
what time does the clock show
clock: 1:02
